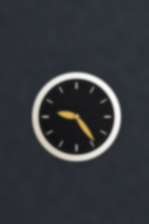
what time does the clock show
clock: 9:24
